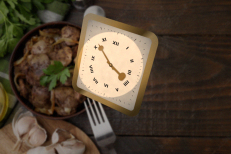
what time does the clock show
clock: 3:52
